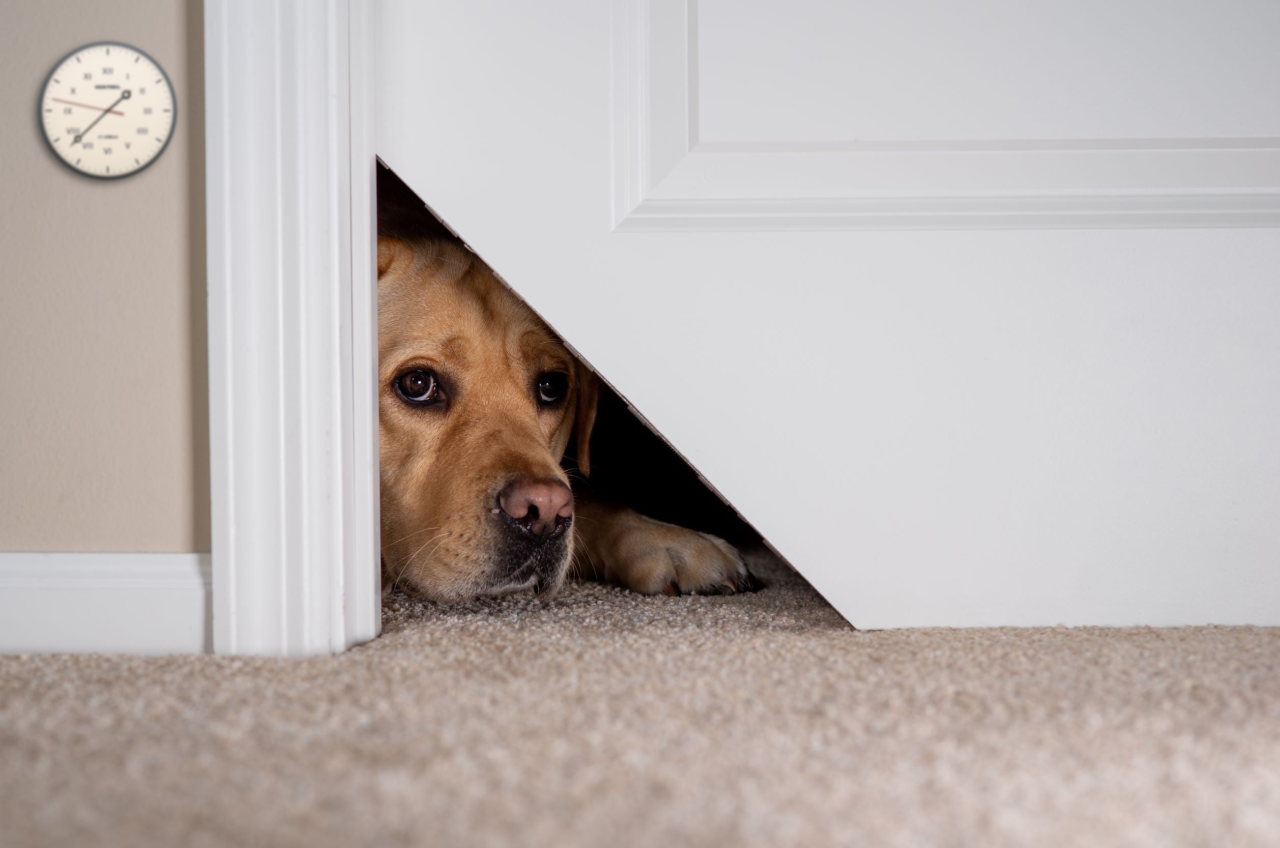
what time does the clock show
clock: 1:37:47
